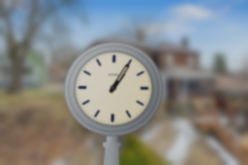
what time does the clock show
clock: 1:05
